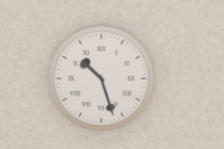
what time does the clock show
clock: 10:27
